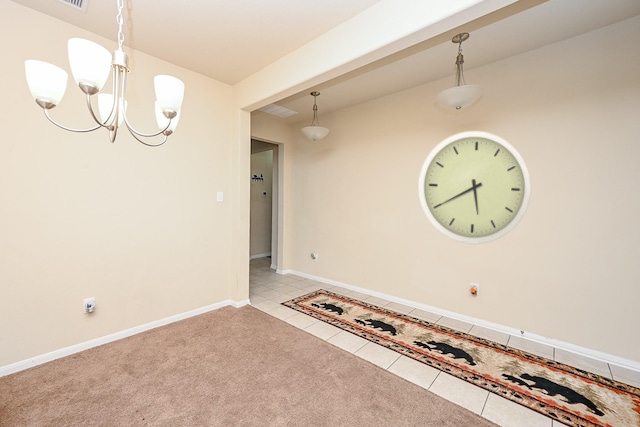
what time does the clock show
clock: 5:40
